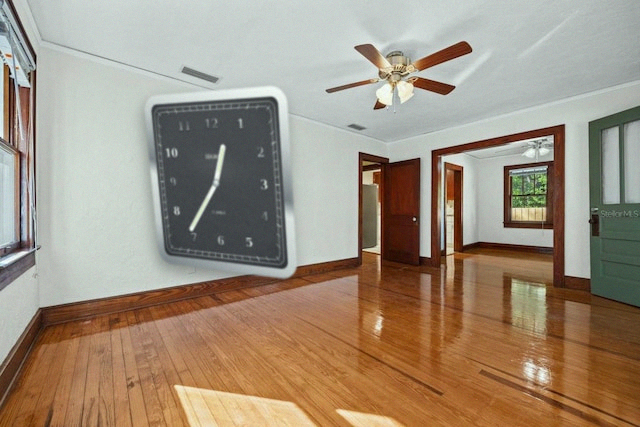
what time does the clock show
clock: 12:36
